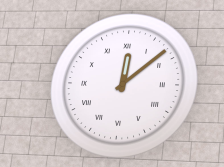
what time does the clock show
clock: 12:08
